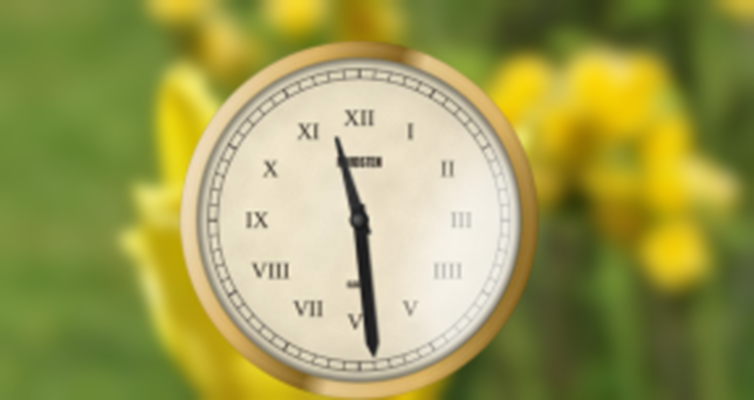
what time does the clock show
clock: 11:29
